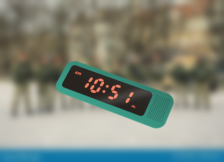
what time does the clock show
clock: 10:51
